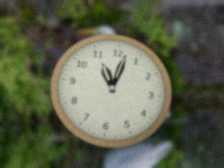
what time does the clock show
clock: 11:02
